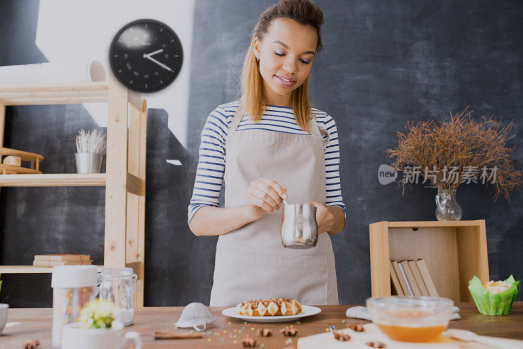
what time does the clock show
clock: 2:20
